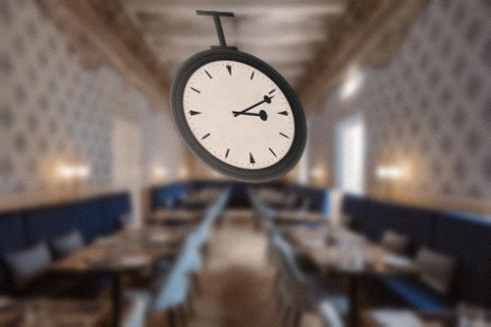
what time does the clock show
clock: 3:11
